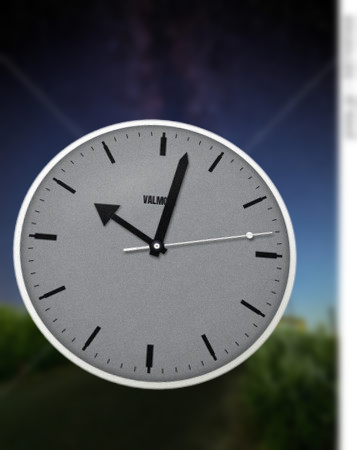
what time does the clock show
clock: 10:02:13
